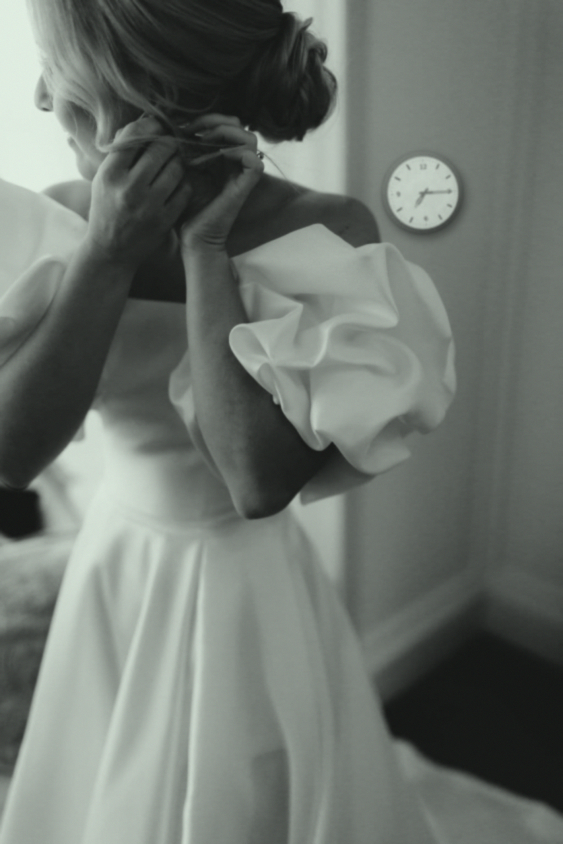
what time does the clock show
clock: 7:15
